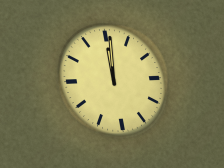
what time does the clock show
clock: 12:01
